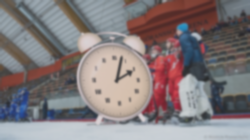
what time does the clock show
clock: 2:03
